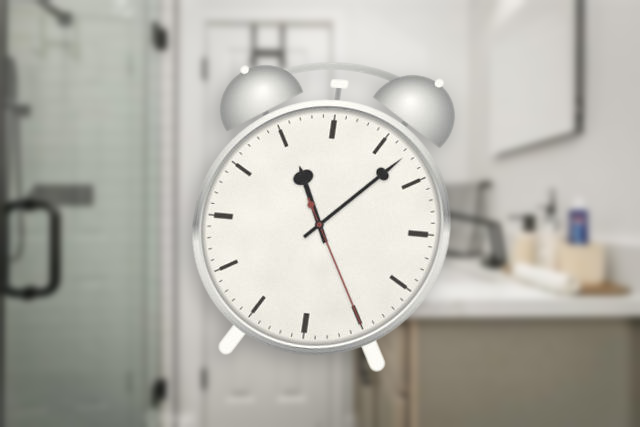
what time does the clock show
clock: 11:07:25
